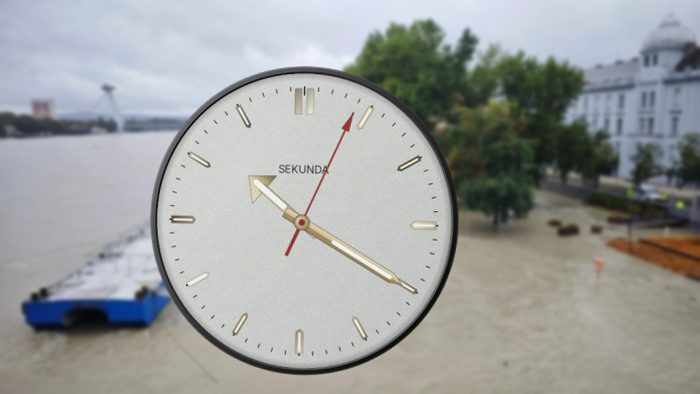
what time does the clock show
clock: 10:20:04
